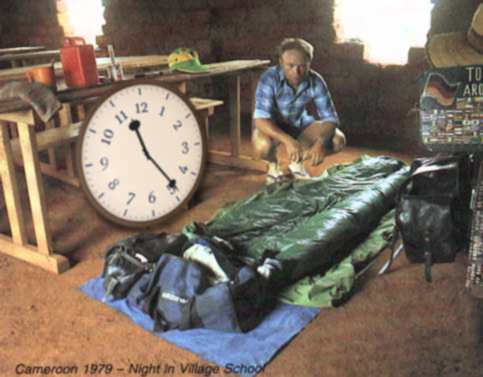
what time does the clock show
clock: 11:24
